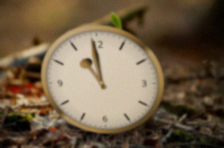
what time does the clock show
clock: 10:59
